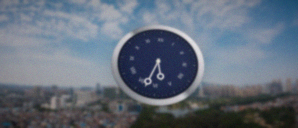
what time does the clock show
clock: 5:33
